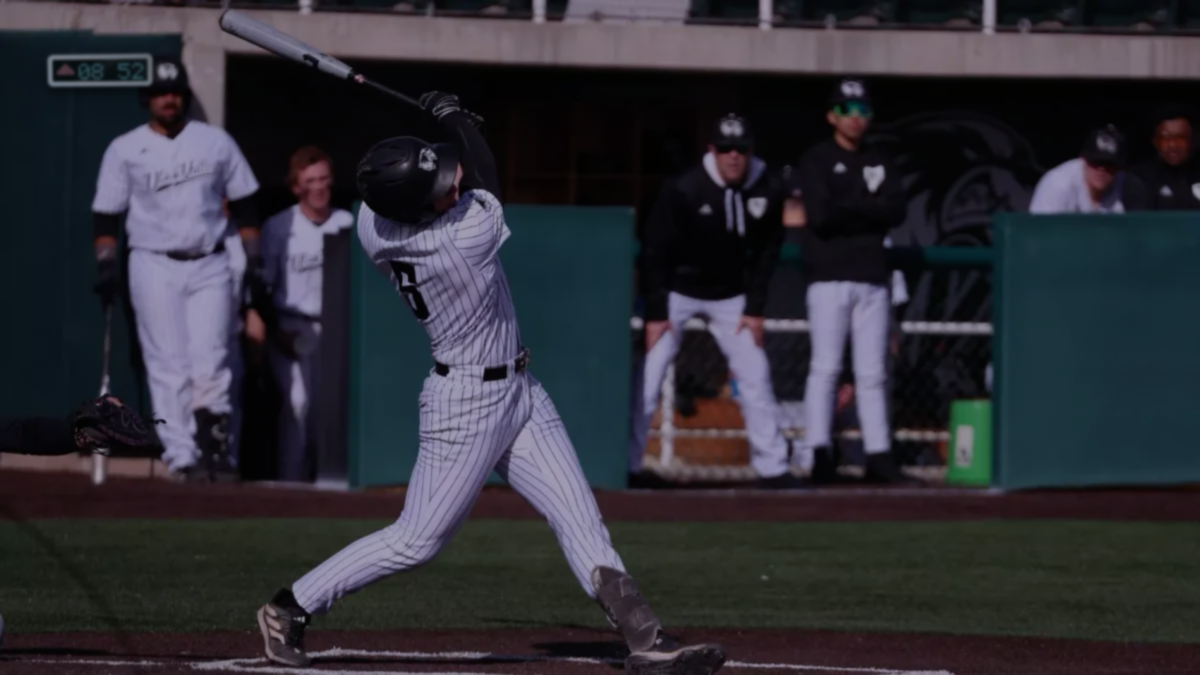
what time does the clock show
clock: 8:52
